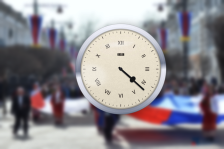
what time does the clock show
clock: 4:22
